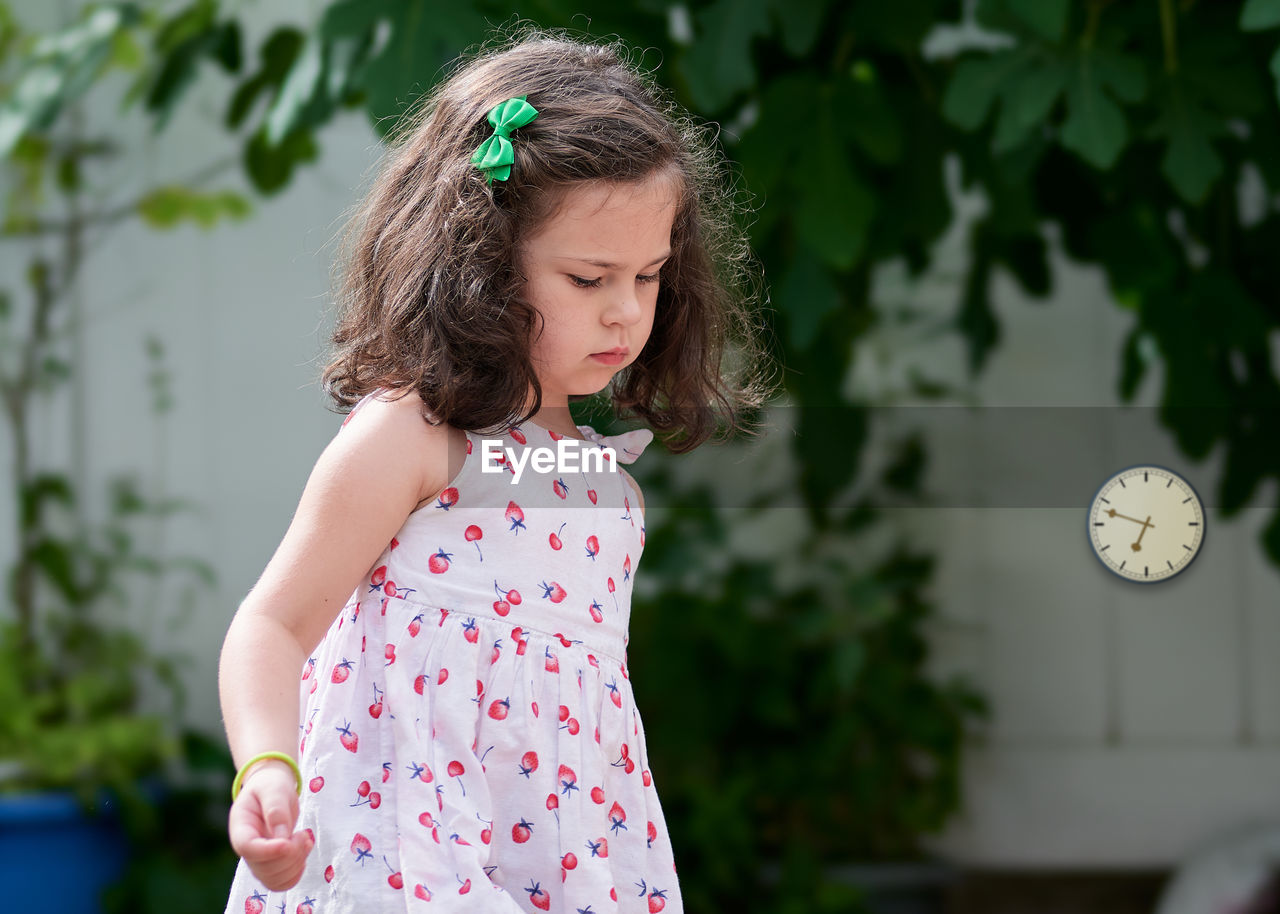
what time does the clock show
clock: 6:48
